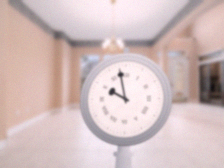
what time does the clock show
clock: 9:58
